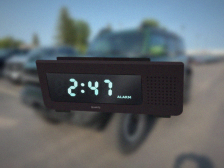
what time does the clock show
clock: 2:47
